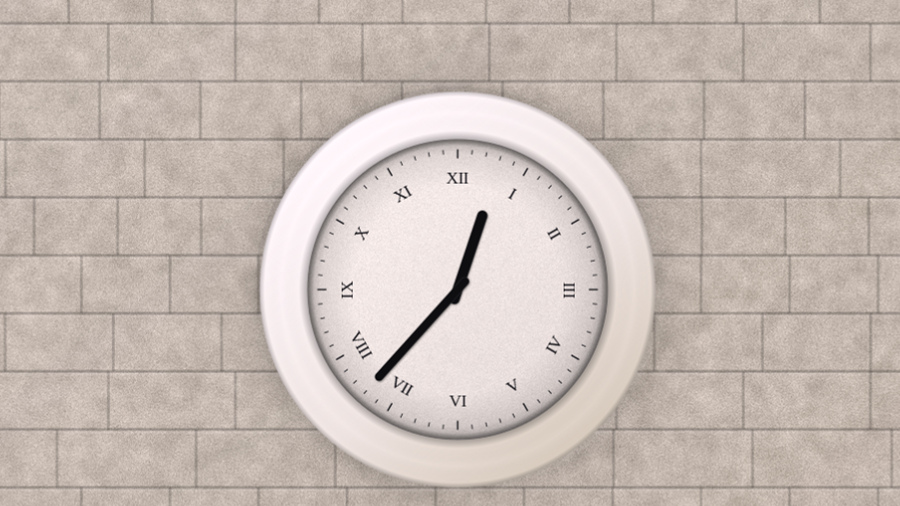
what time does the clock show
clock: 12:37
